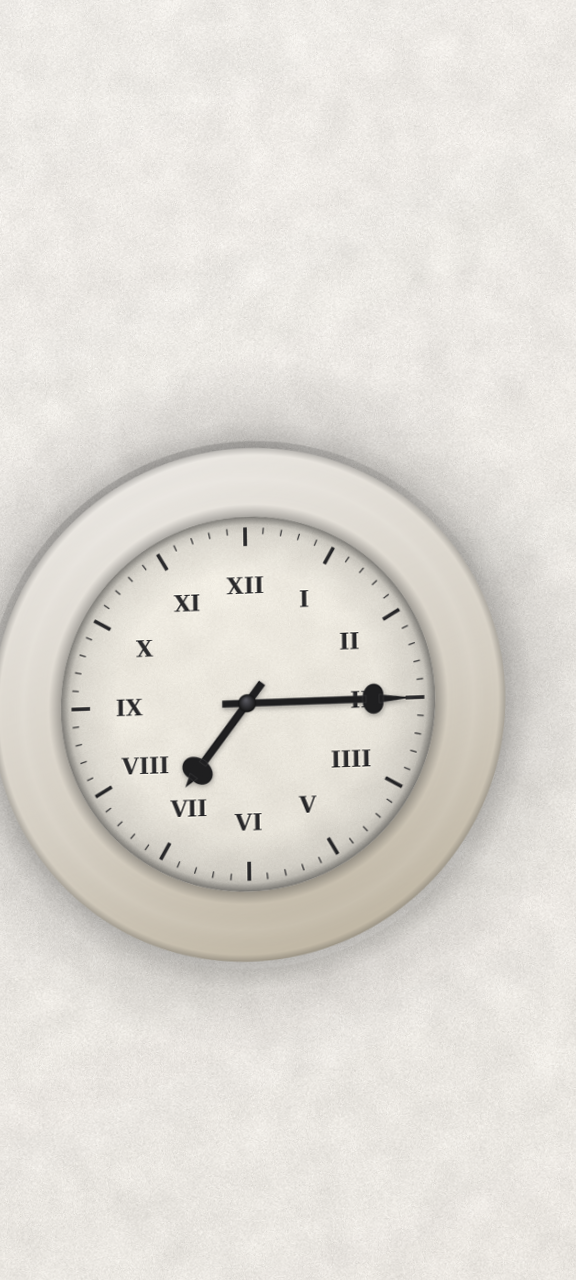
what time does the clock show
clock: 7:15
